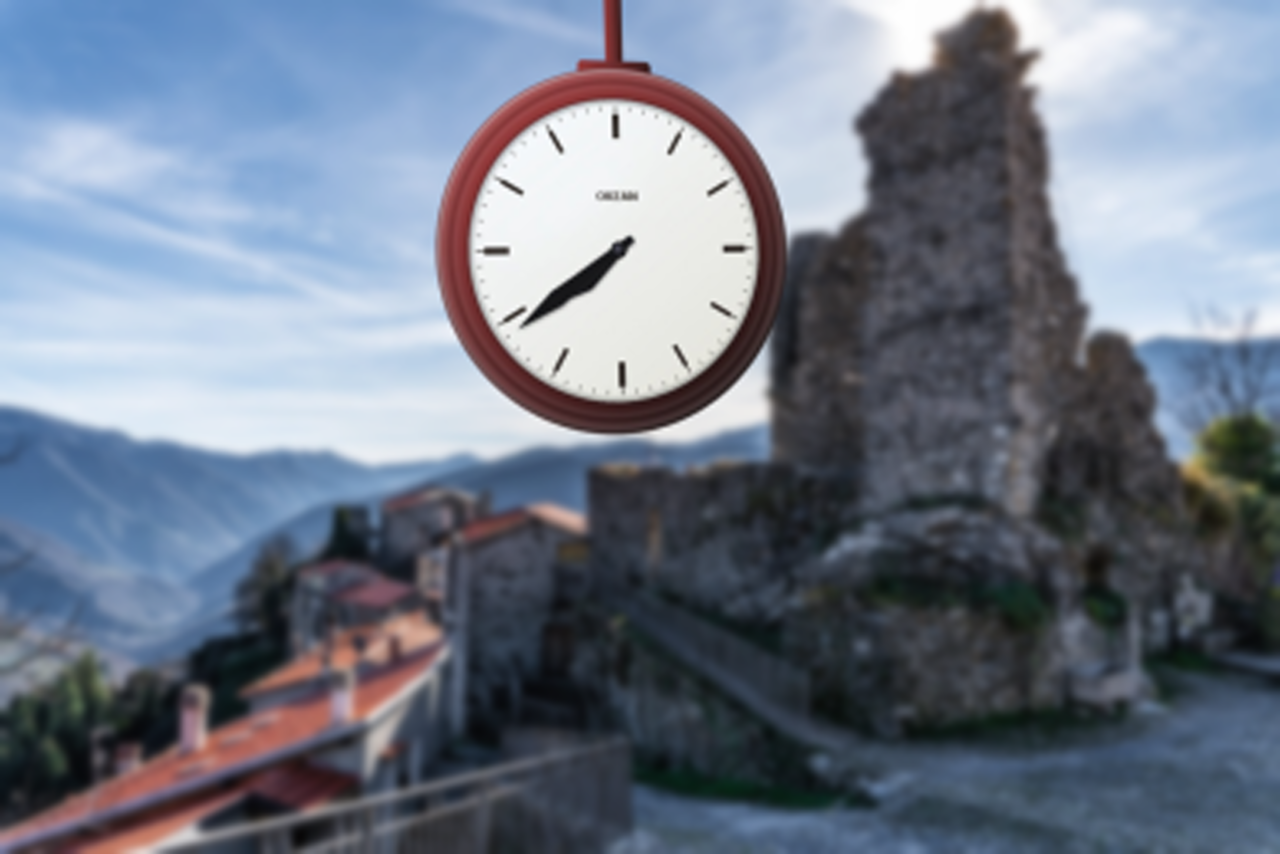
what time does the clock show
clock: 7:39
